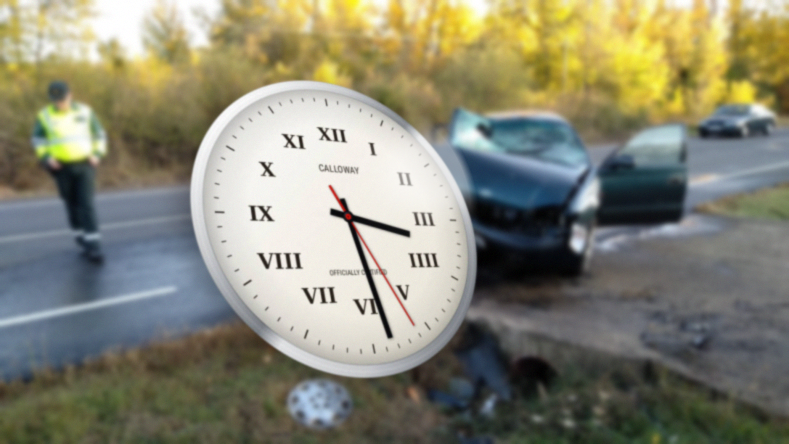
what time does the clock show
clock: 3:28:26
